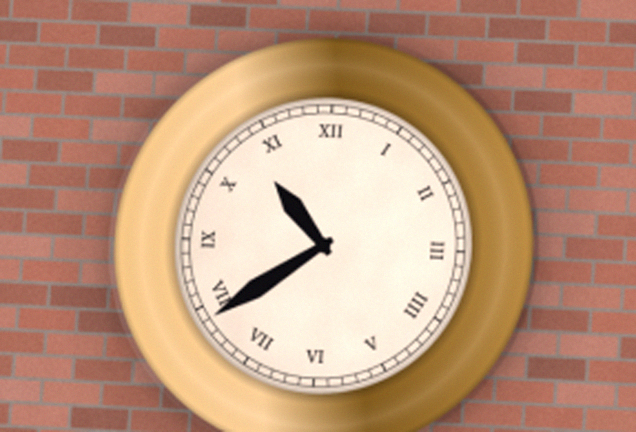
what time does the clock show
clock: 10:39
